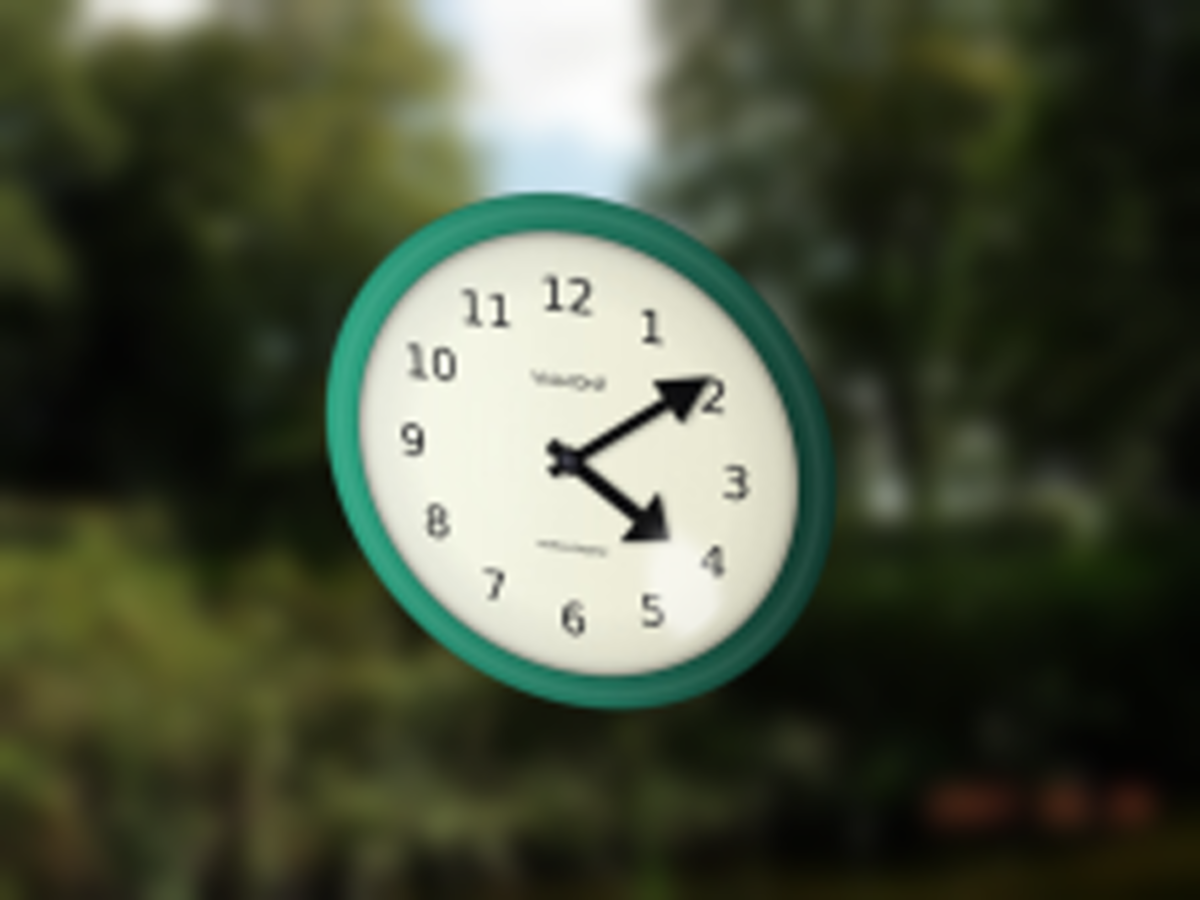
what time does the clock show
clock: 4:09
